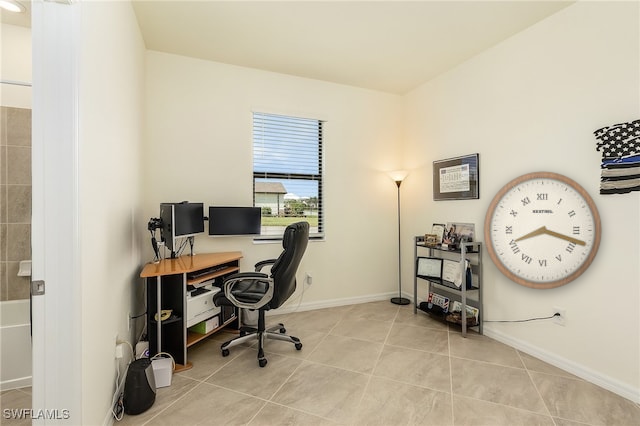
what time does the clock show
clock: 8:18
